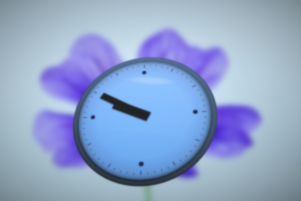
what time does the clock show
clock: 9:50
